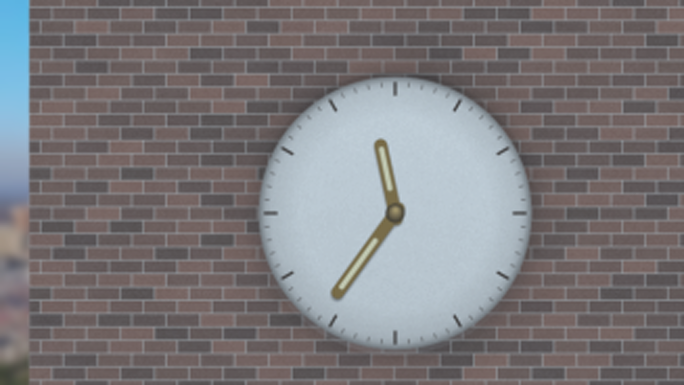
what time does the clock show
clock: 11:36
